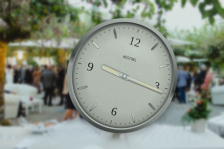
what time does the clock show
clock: 9:16
